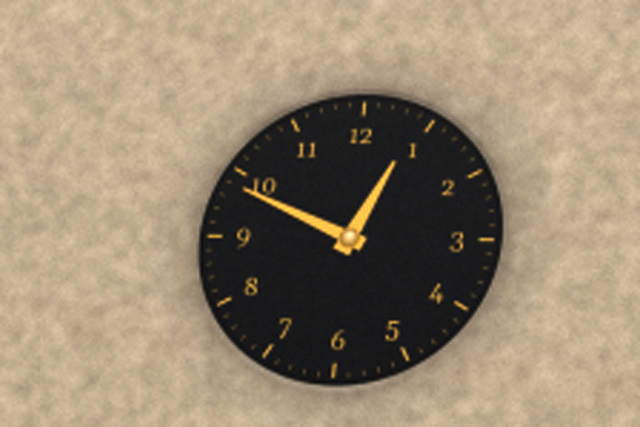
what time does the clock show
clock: 12:49
